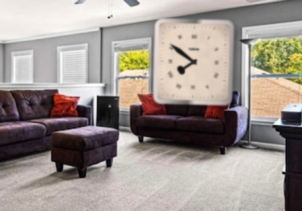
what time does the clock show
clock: 7:51
